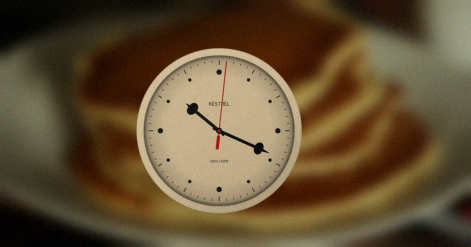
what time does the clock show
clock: 10:19:01
